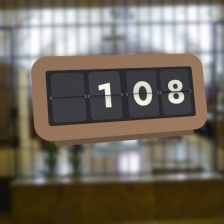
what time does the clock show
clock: 1:08
